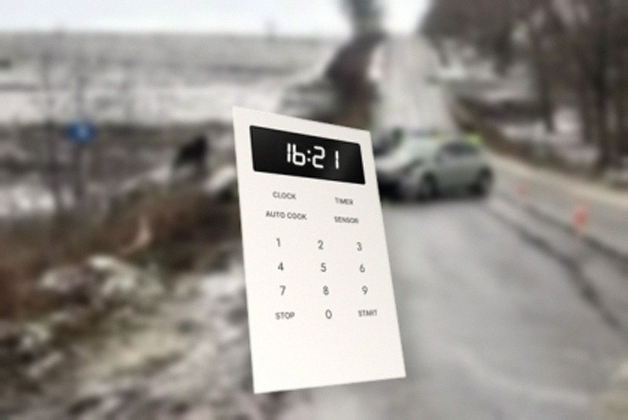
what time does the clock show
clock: 16:21
